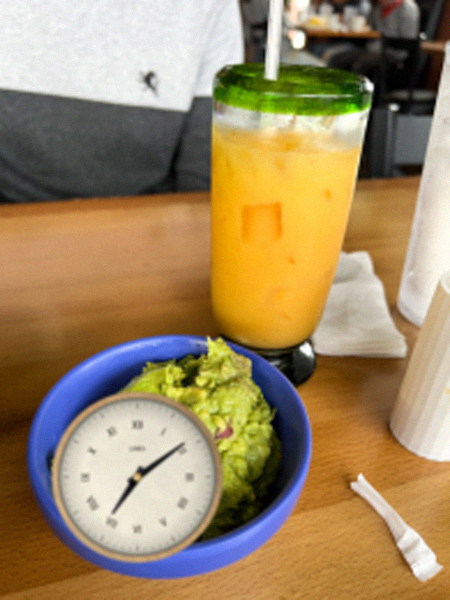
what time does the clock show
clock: 7:09
